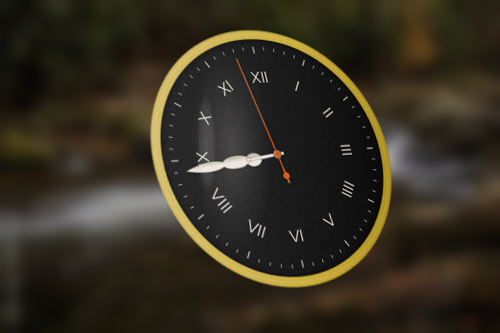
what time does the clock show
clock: 8:43:58
